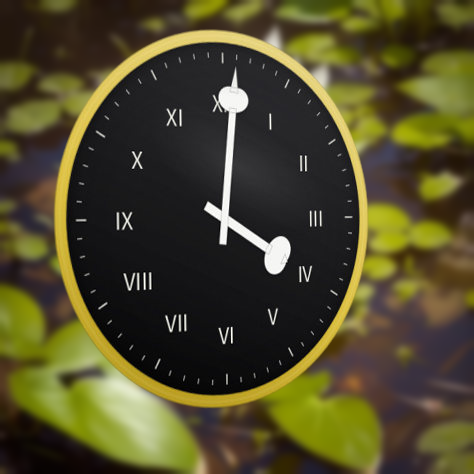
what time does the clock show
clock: 4:01
